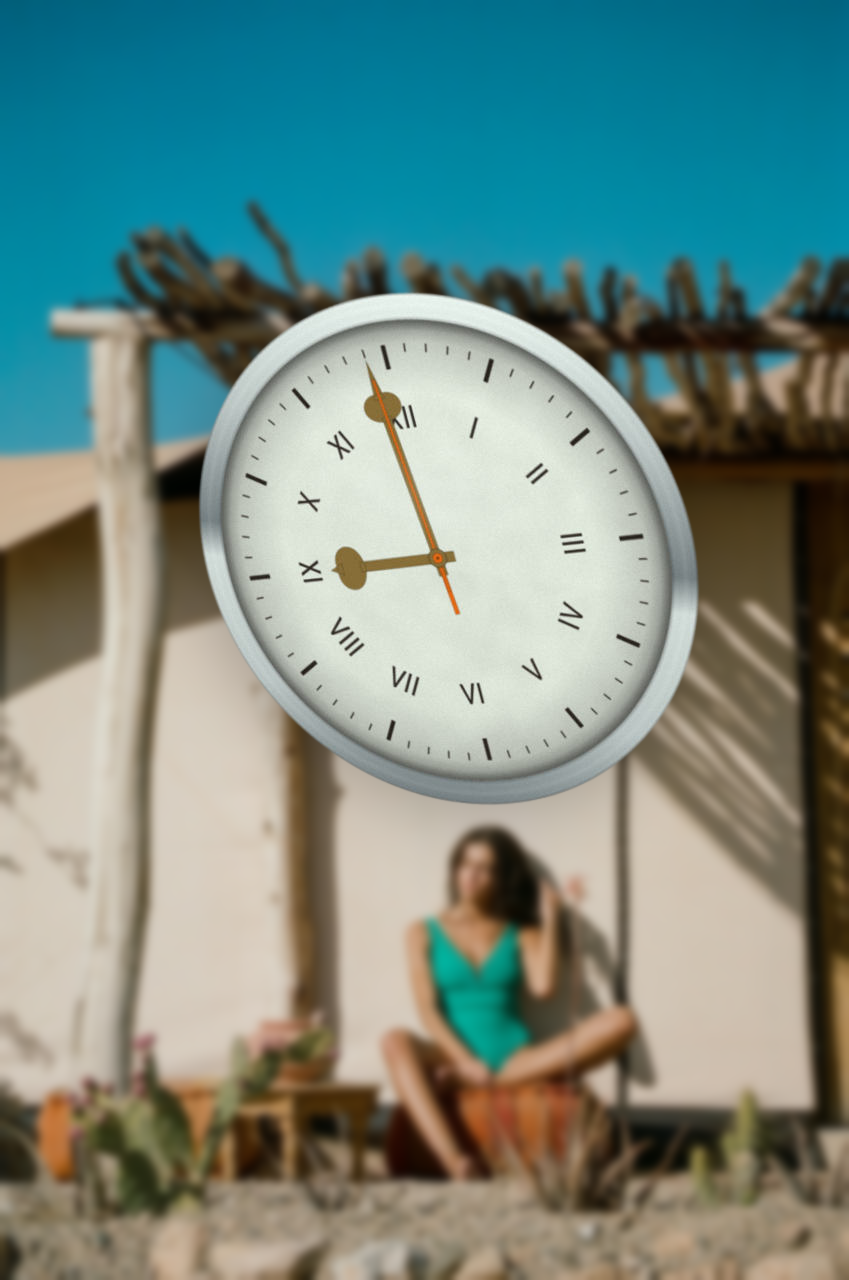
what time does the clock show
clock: 8:58:59
